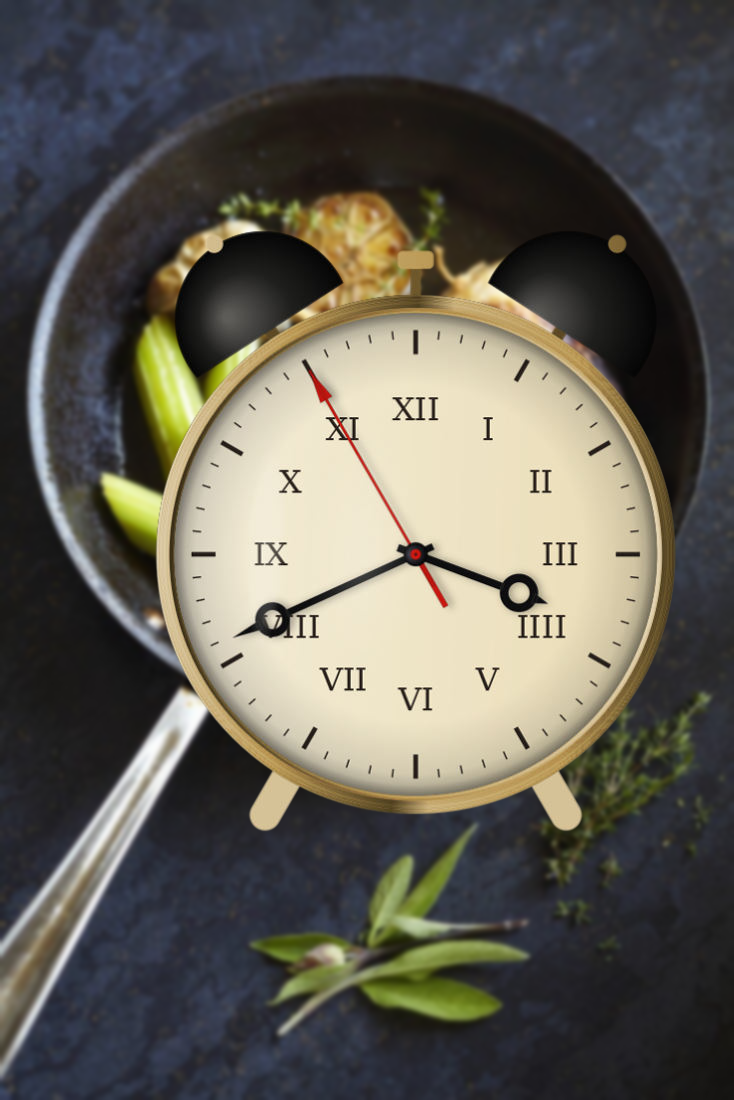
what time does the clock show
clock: 3:40:55
